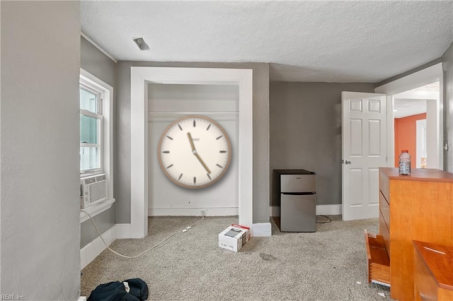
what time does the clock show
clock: 11:24
